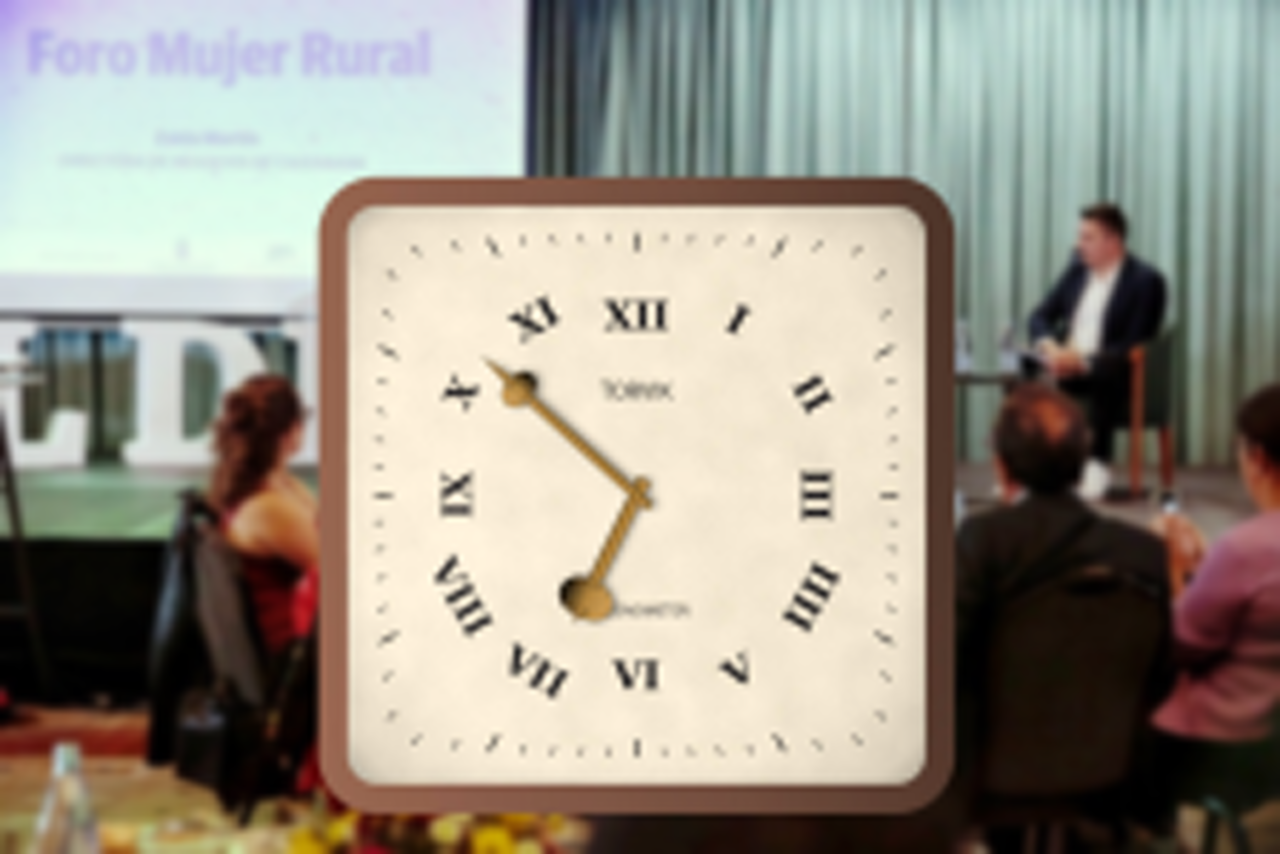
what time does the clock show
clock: 6:52
